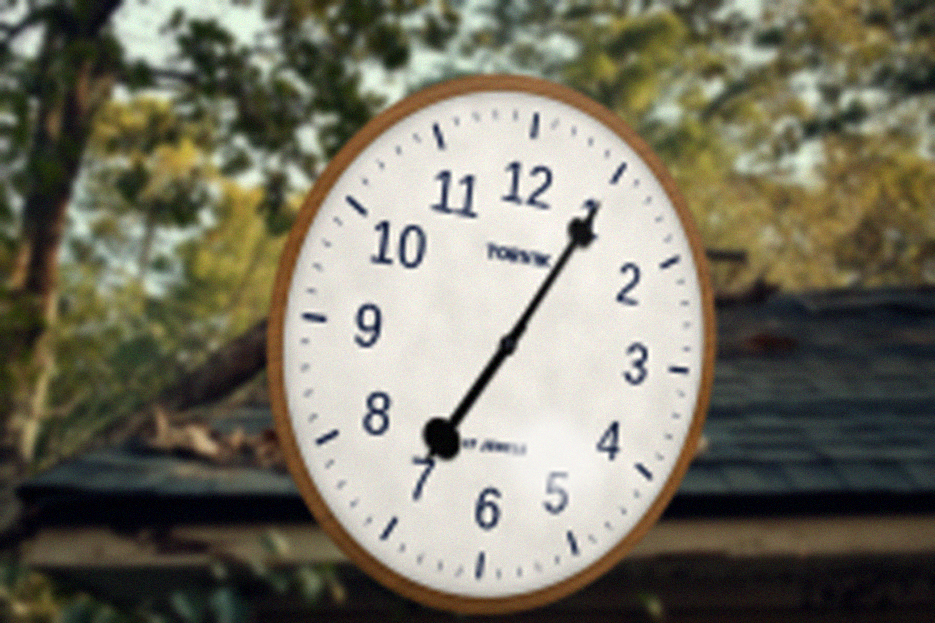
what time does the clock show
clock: 7:05
